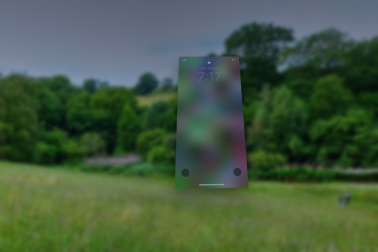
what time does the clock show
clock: 7:17
